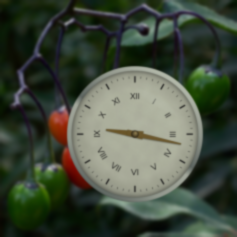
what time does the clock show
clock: 9:17
